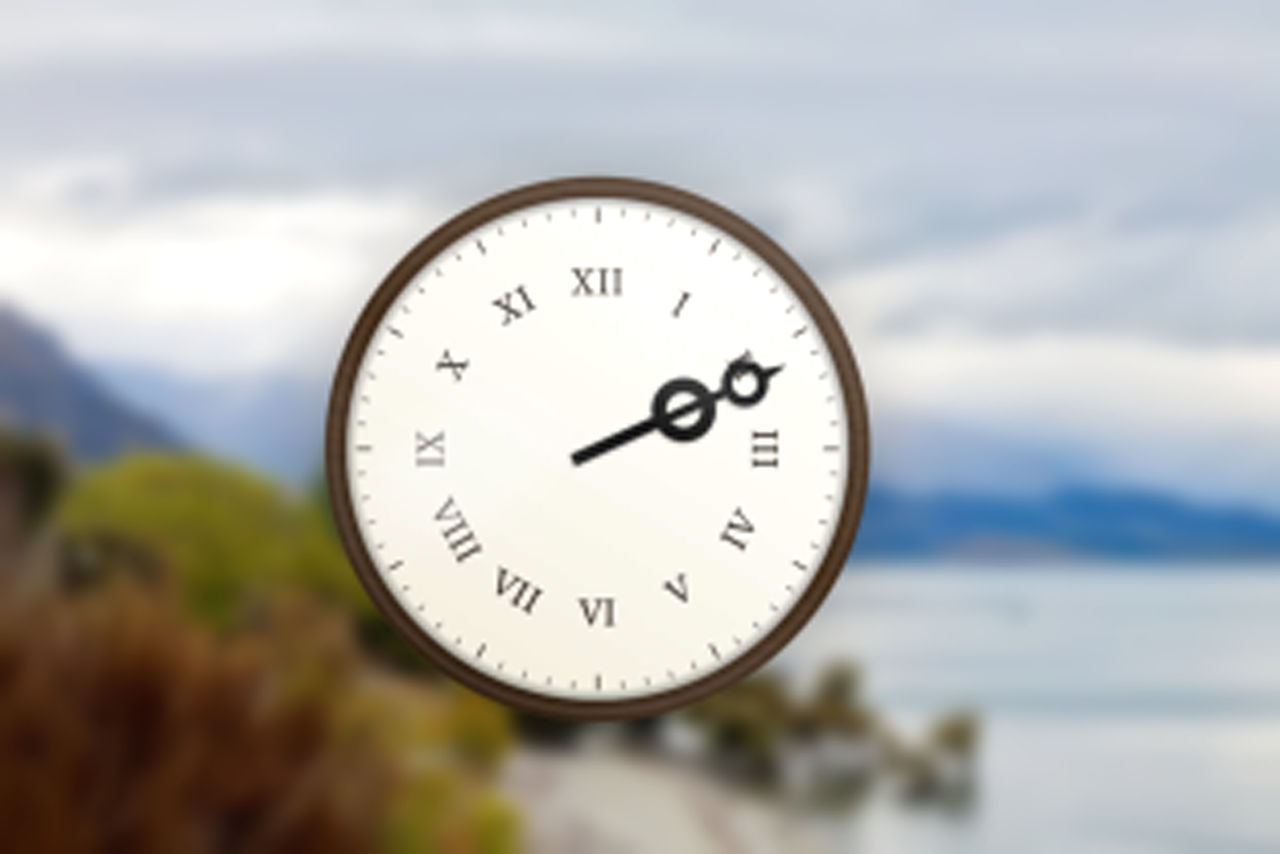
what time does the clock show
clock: 2:11
